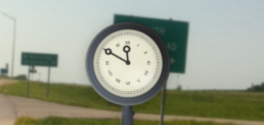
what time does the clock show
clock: 11:50
